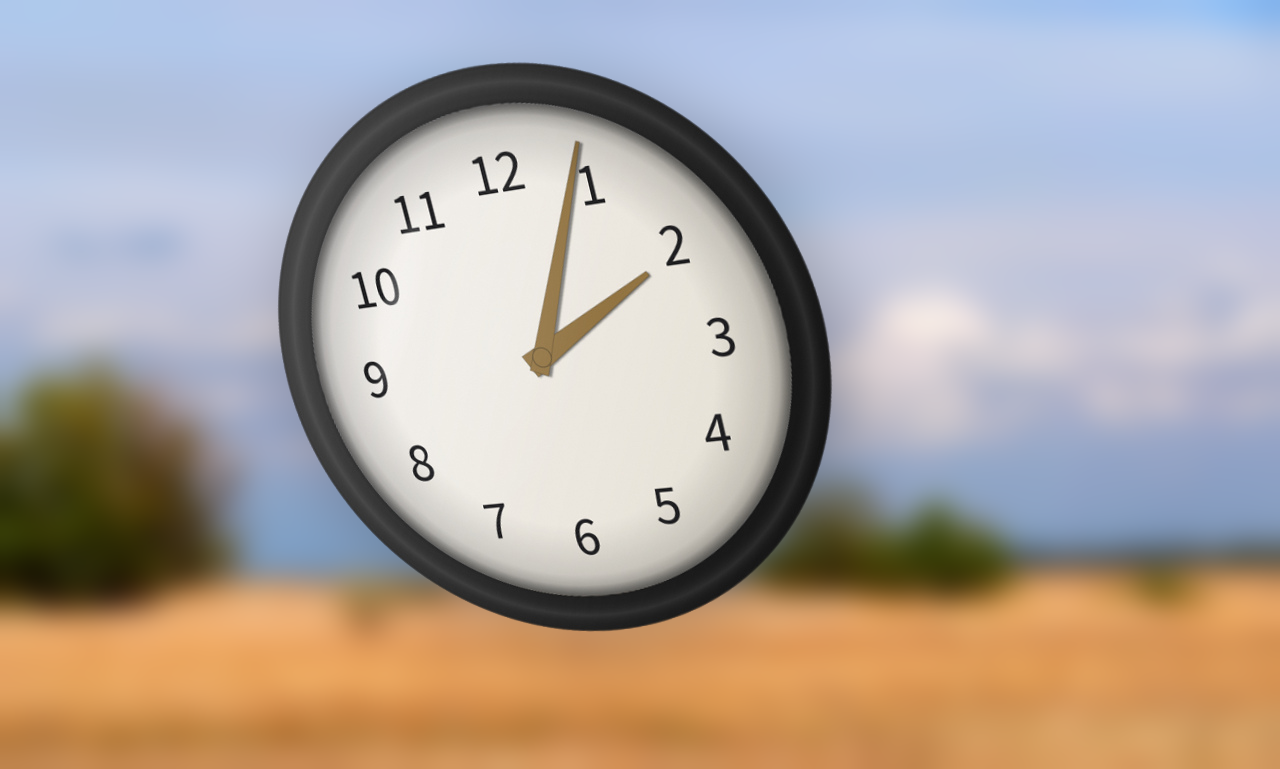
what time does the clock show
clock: 2:04
